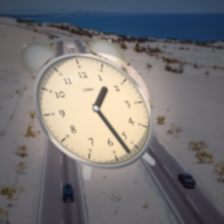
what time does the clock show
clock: 1:27
